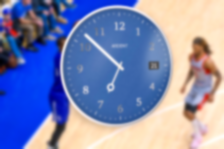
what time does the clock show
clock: 6:52
